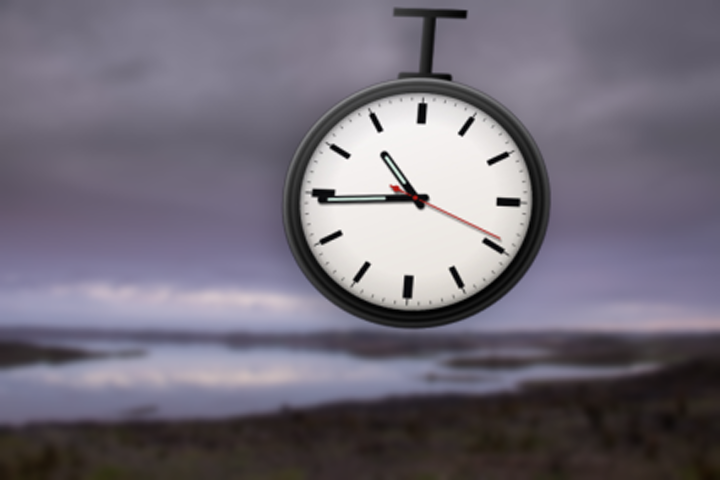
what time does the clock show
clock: 10:44:19
